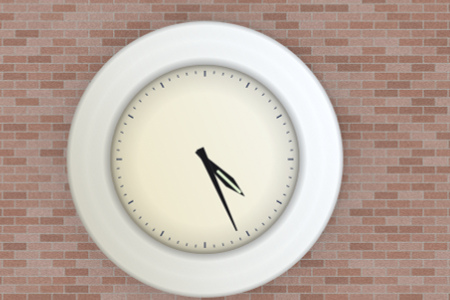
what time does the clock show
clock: 4:26
